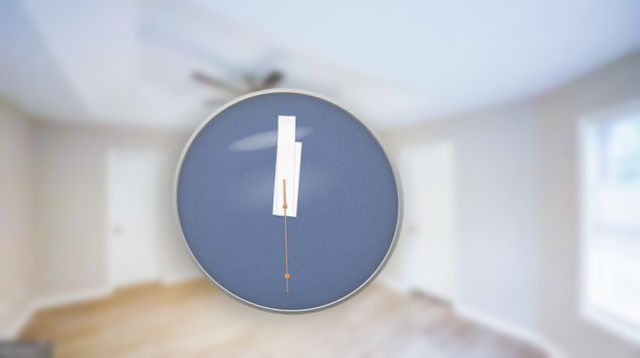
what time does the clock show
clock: 11:59:29
